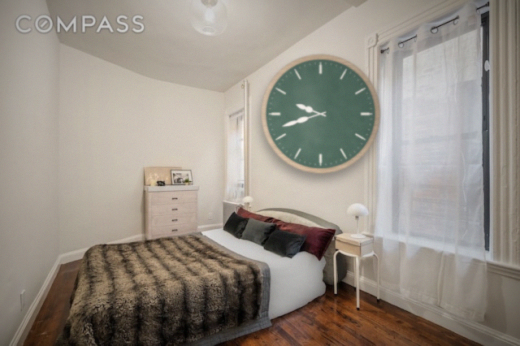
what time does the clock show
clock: 9:42
